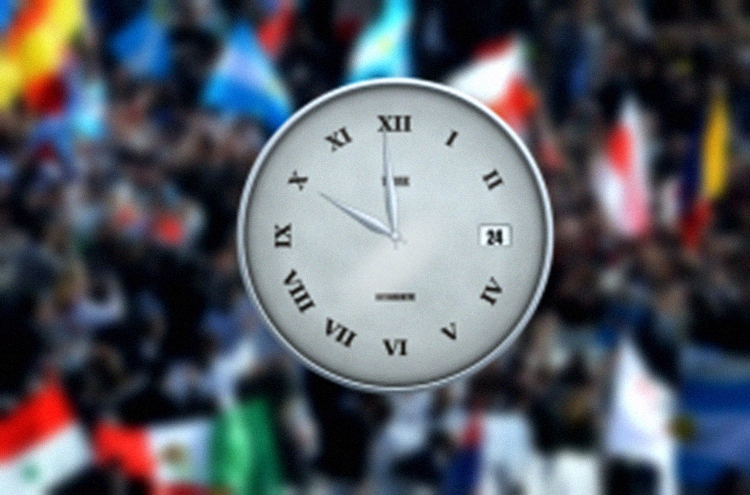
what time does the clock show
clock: 9:59
